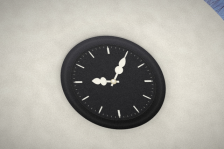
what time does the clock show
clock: 9:05
